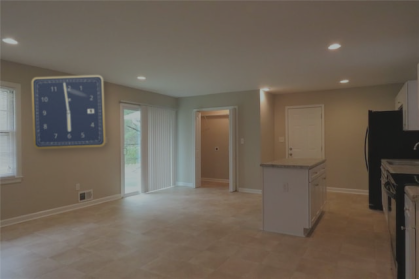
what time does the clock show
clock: 5:59
